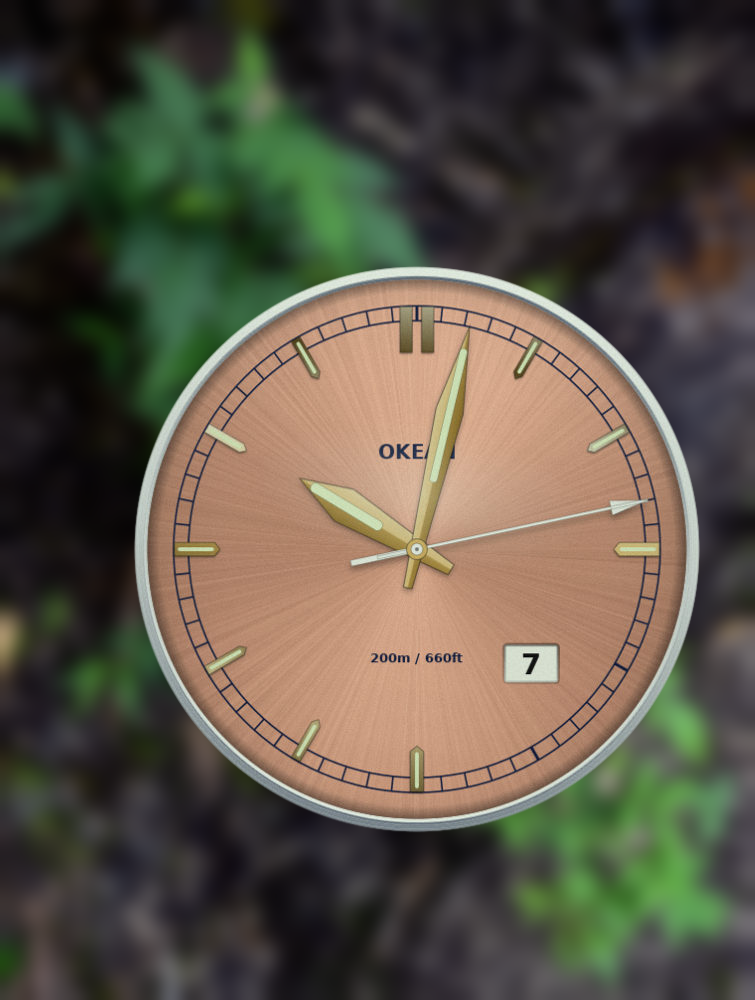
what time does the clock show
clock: 10:02:13
